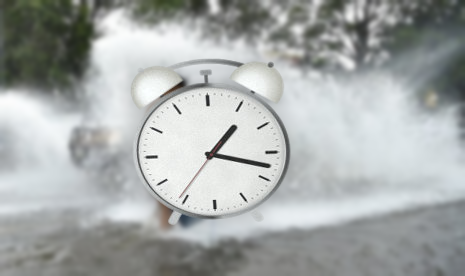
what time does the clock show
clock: 1:17:36
